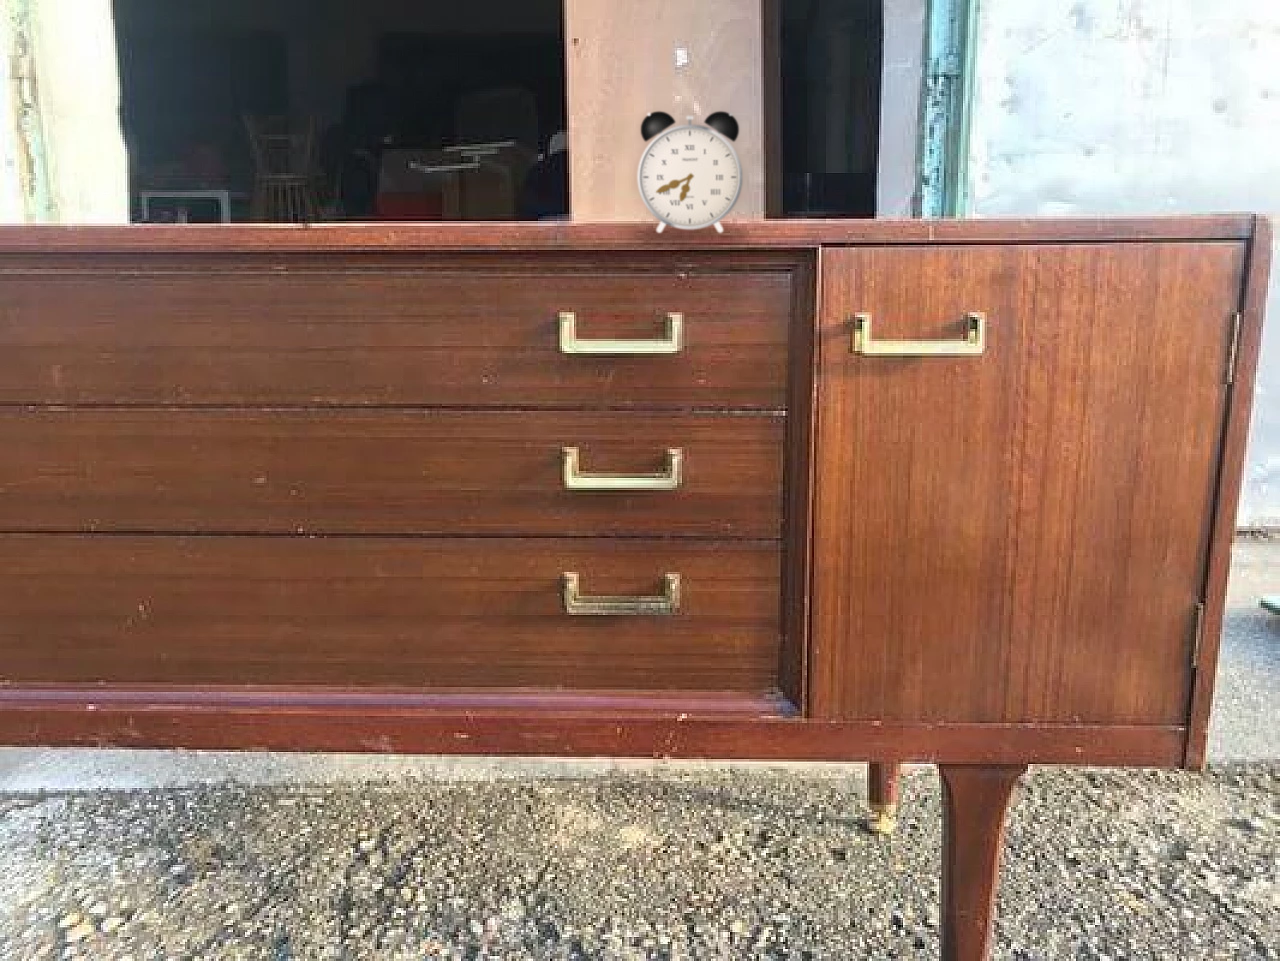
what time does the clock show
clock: 6:41
